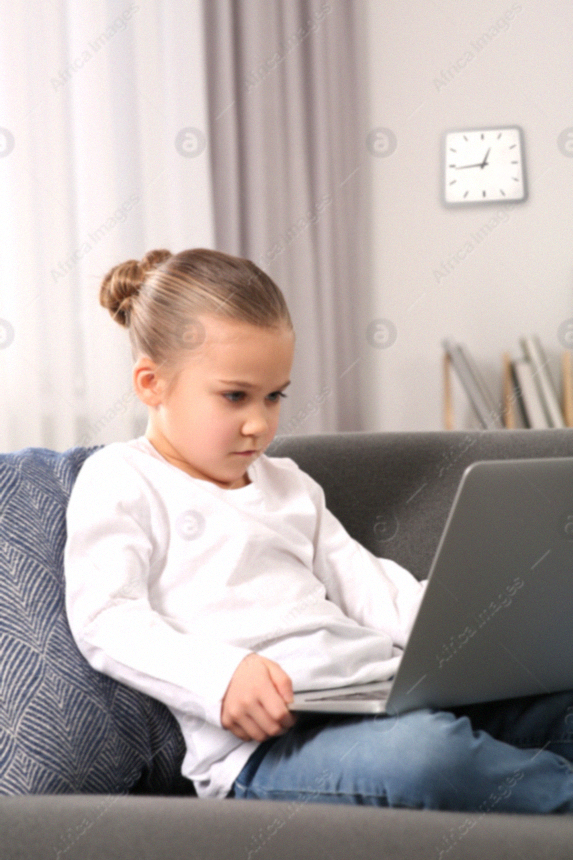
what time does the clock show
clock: 12:44
